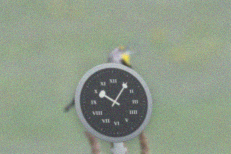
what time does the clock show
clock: 10:06
